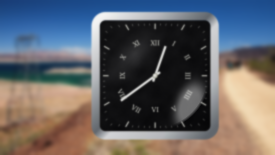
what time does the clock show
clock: 12:39
